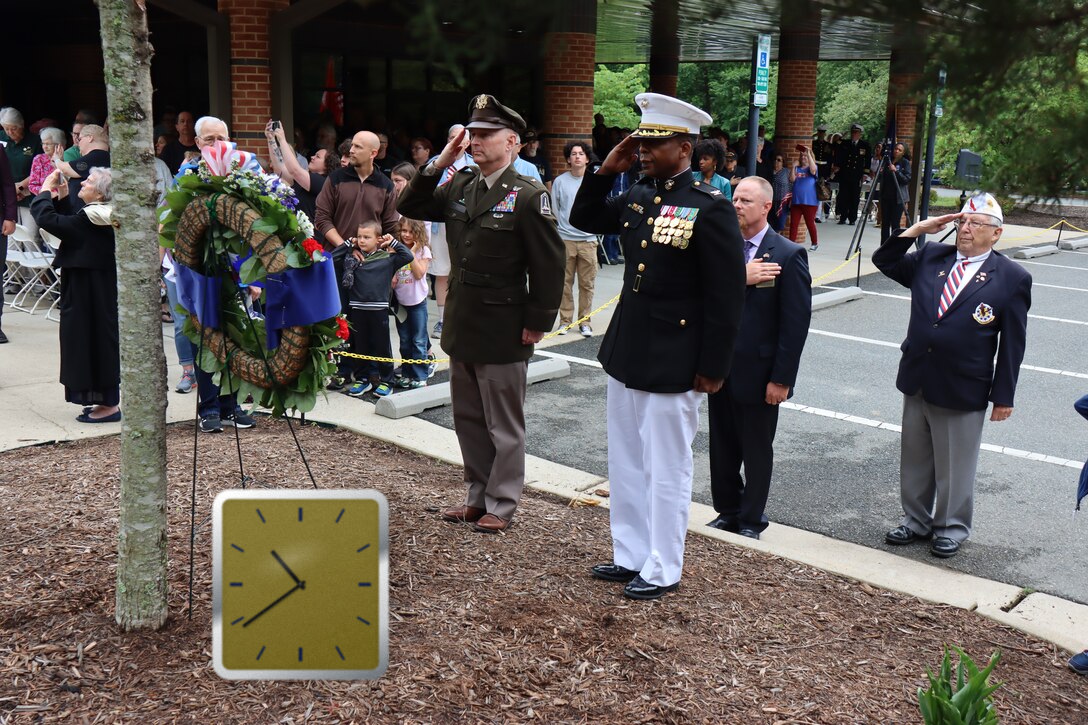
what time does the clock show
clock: 10:39
